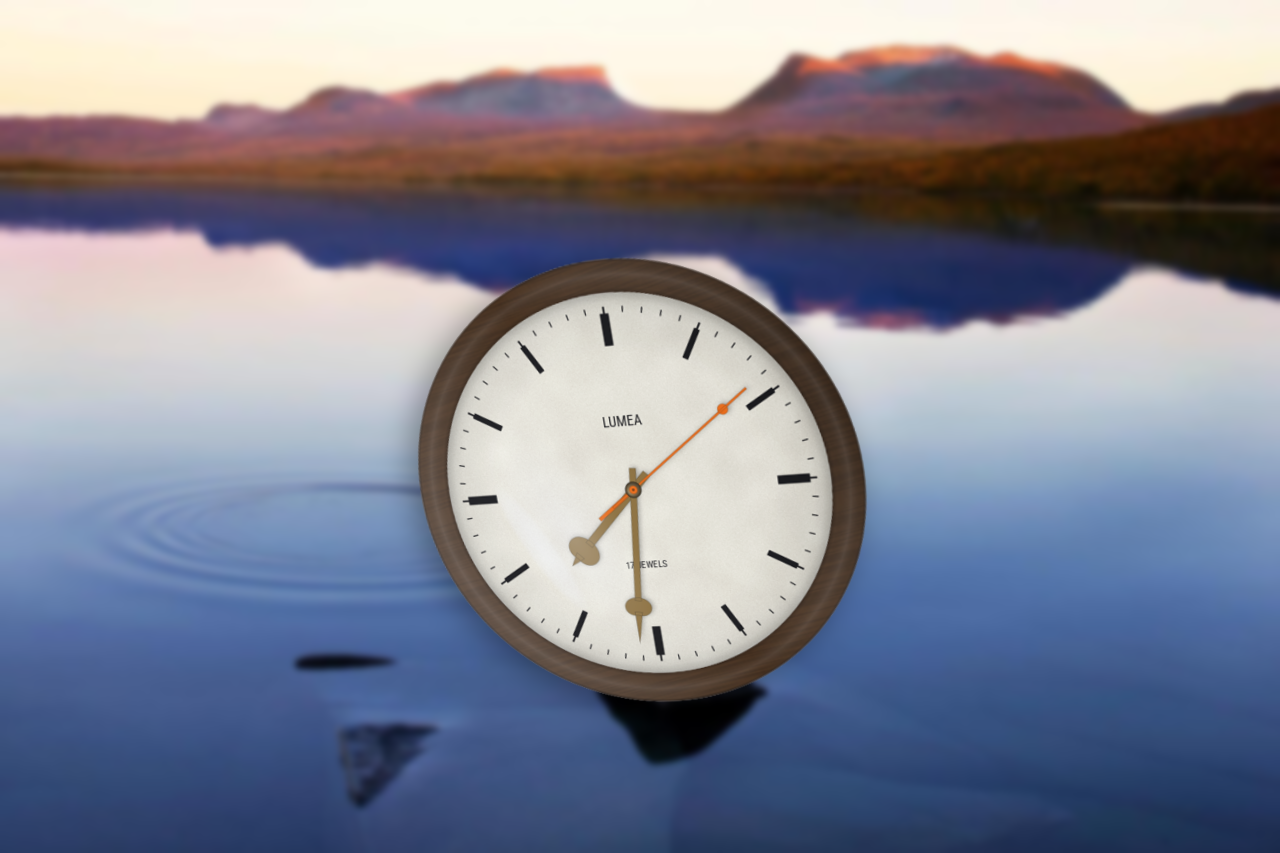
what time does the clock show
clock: 7:31:09
